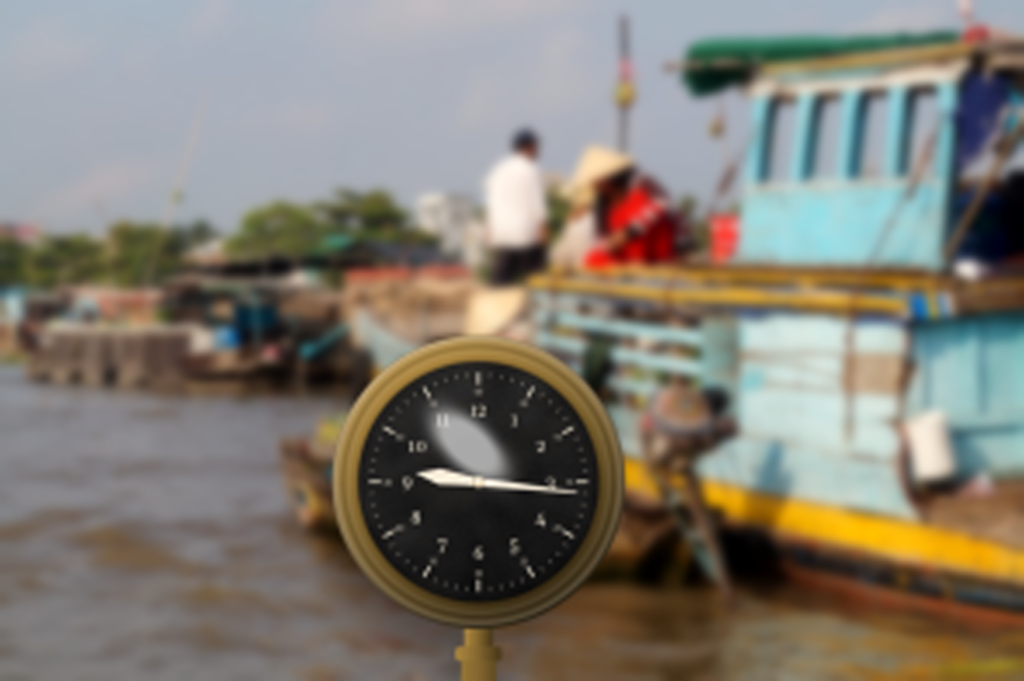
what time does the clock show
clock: 9:16
